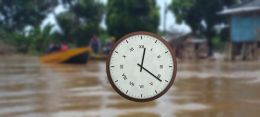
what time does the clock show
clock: 12:21
